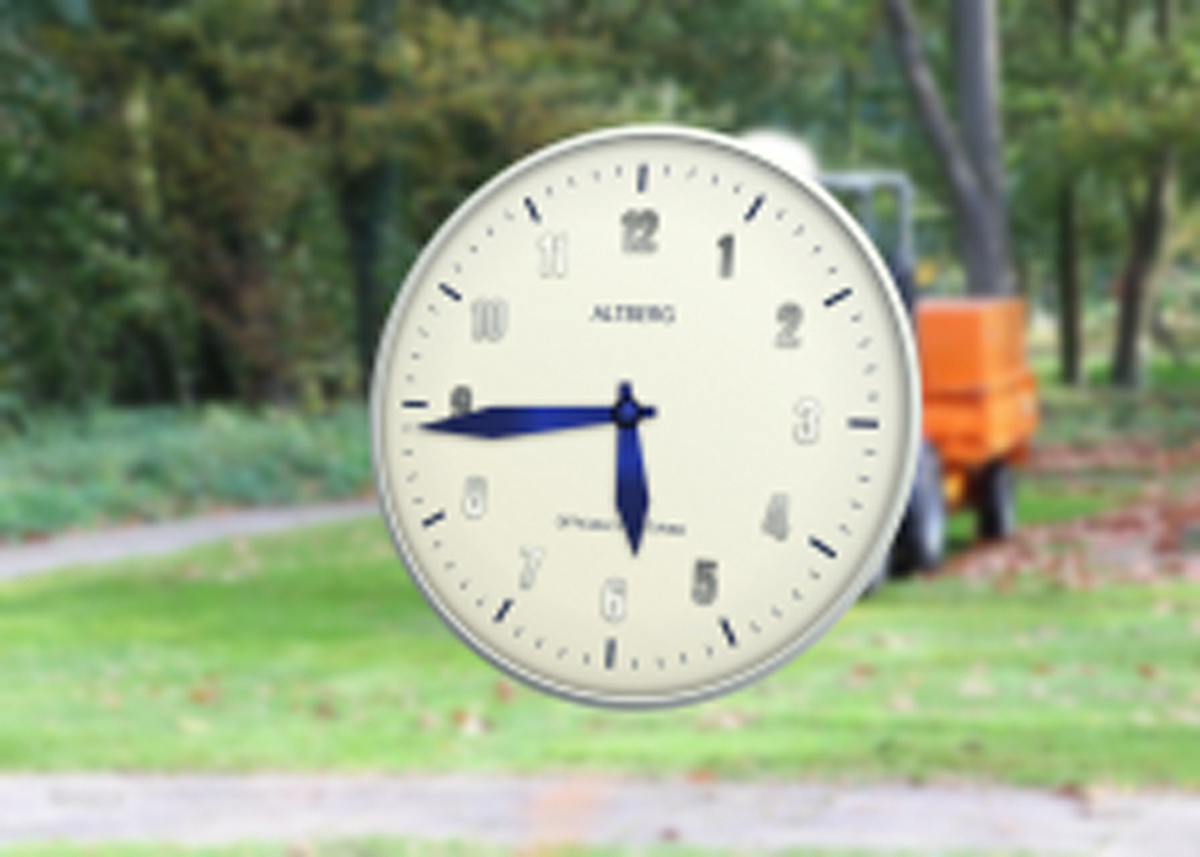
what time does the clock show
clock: 5:44
